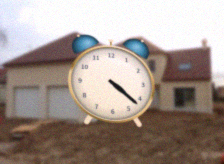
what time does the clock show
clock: 4:22
